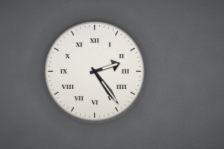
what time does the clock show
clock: 2:24
